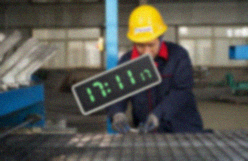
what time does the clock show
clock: 17:11
